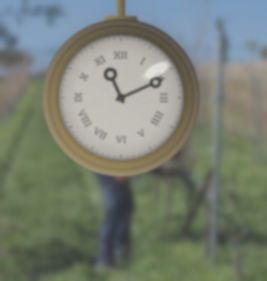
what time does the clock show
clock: 11:11
